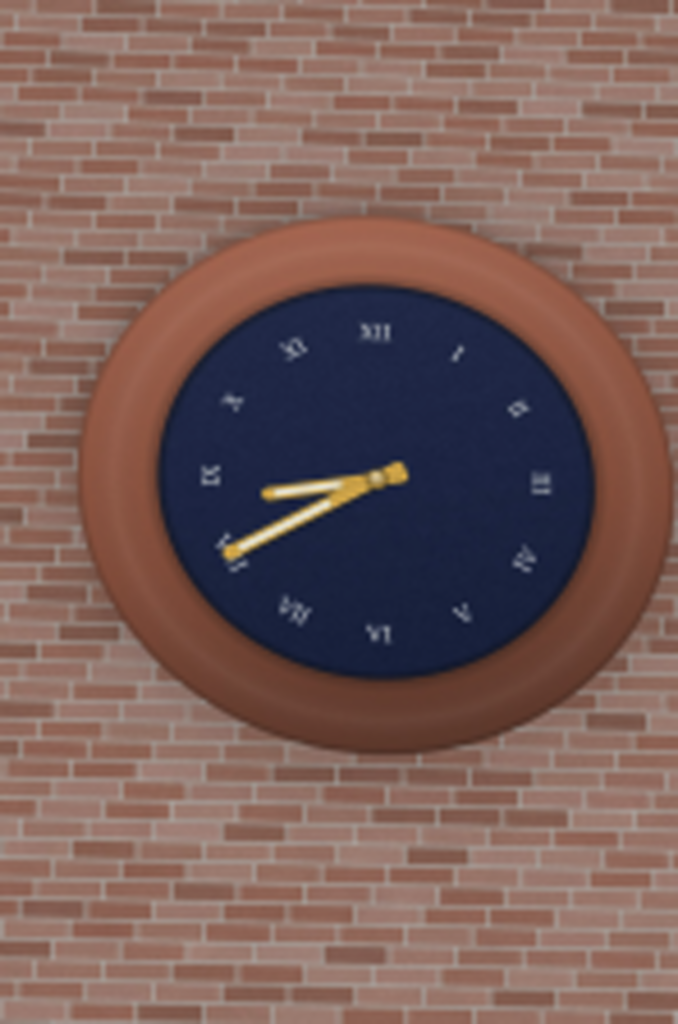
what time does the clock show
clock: 8:40
